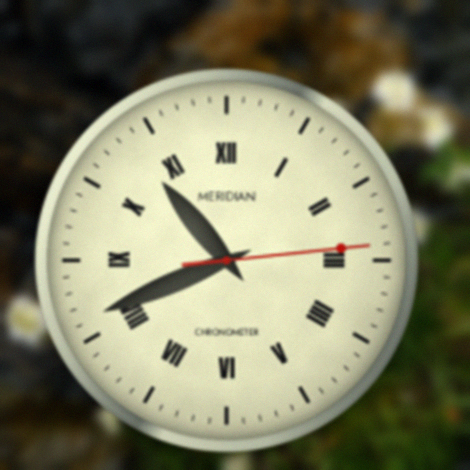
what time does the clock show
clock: 10:41:14
